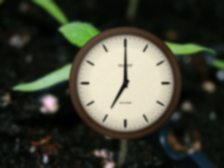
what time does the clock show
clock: 7:00
